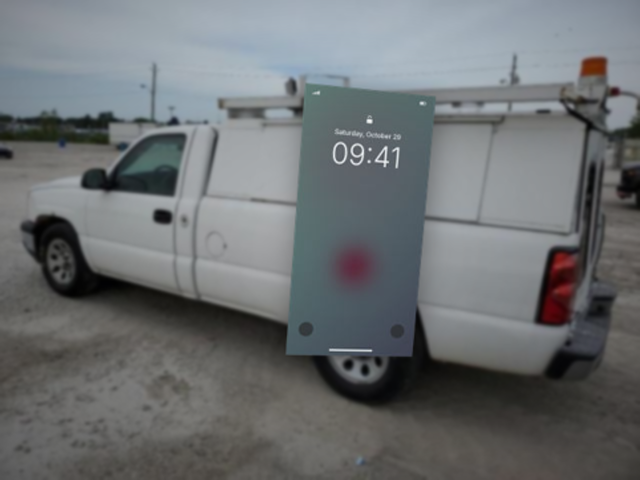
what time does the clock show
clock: 9:41
